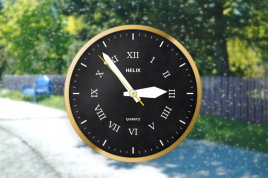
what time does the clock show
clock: 2:53:53
